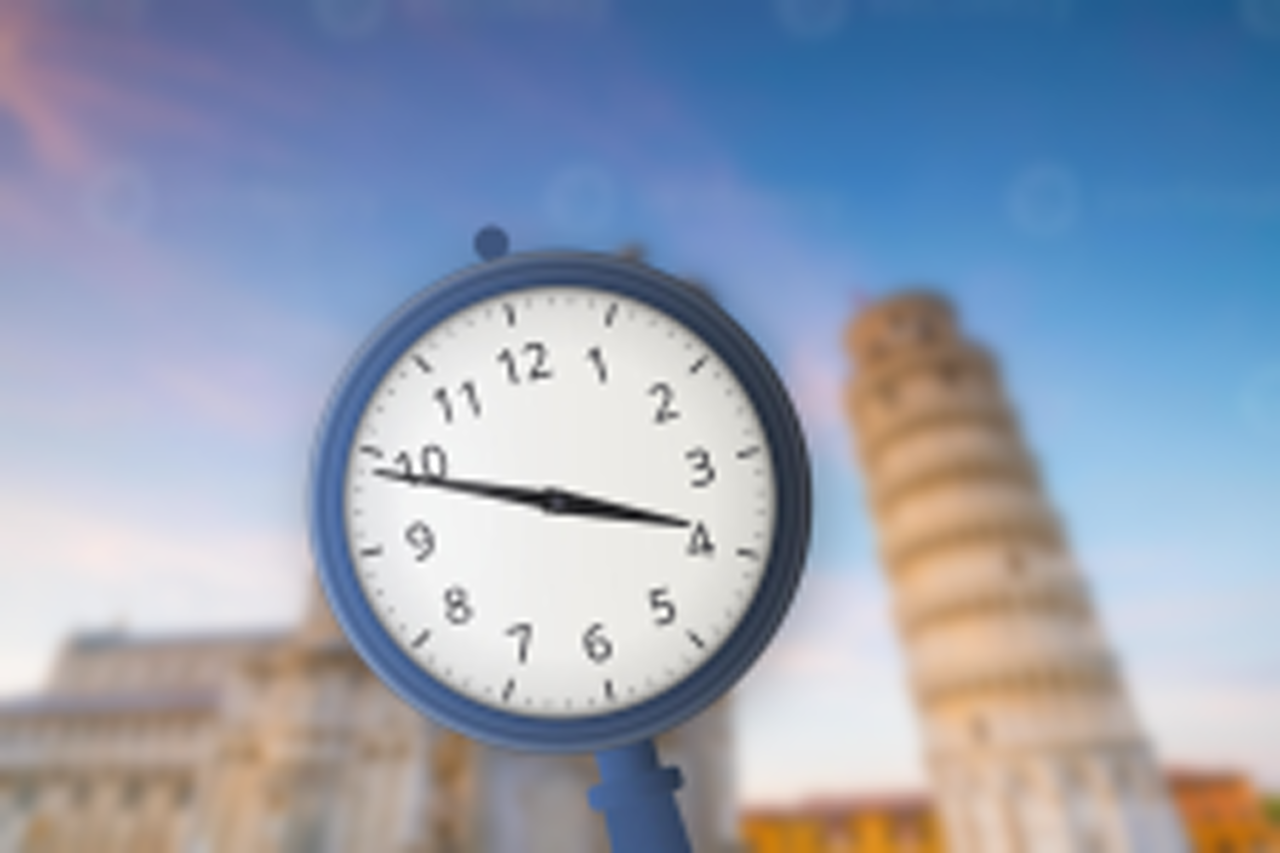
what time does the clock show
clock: 3:49
